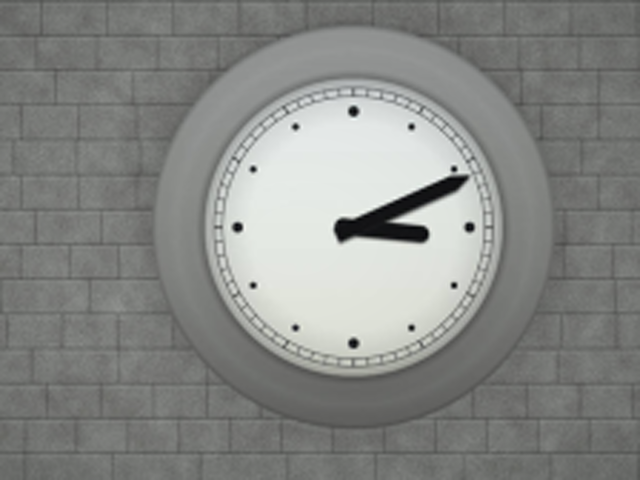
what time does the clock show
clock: 3:11
